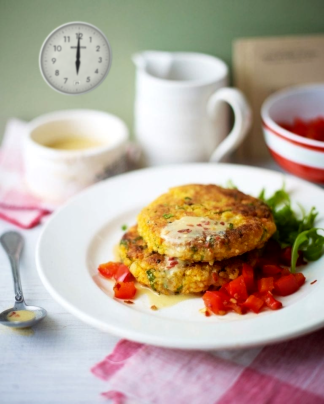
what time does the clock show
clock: 6:00
